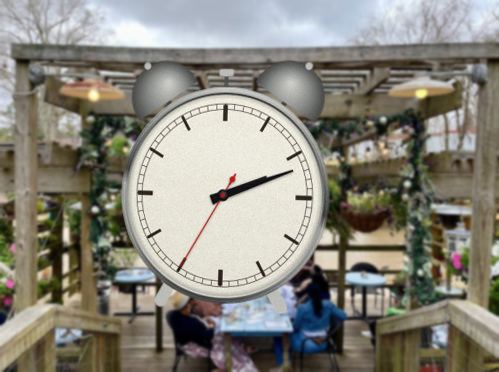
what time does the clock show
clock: 2:11:35
